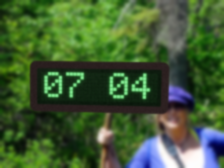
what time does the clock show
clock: 7:04
